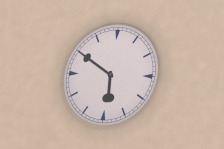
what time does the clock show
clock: 5:50
